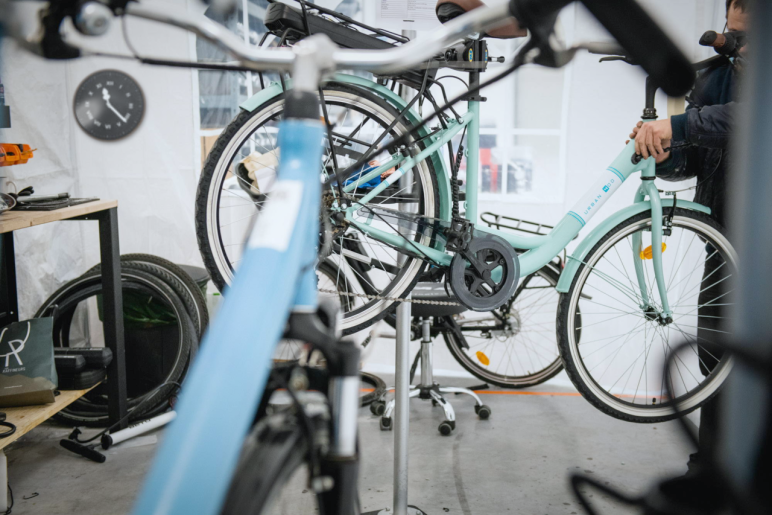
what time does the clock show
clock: 11:22
